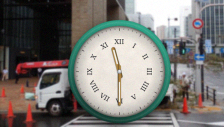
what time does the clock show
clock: 11:30
